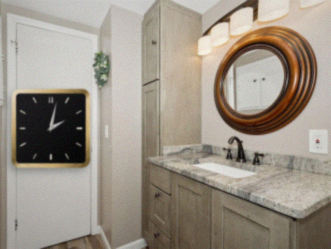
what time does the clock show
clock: 2:02
